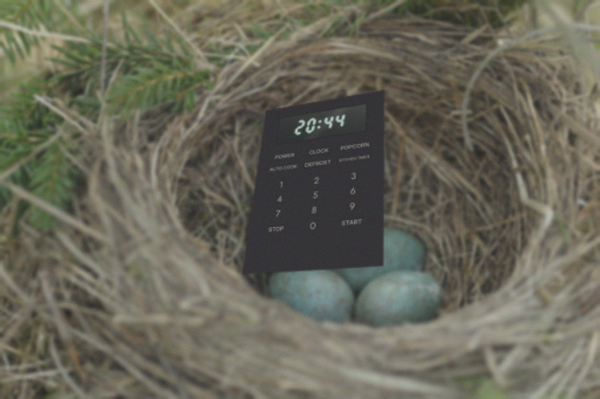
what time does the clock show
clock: 20:44
